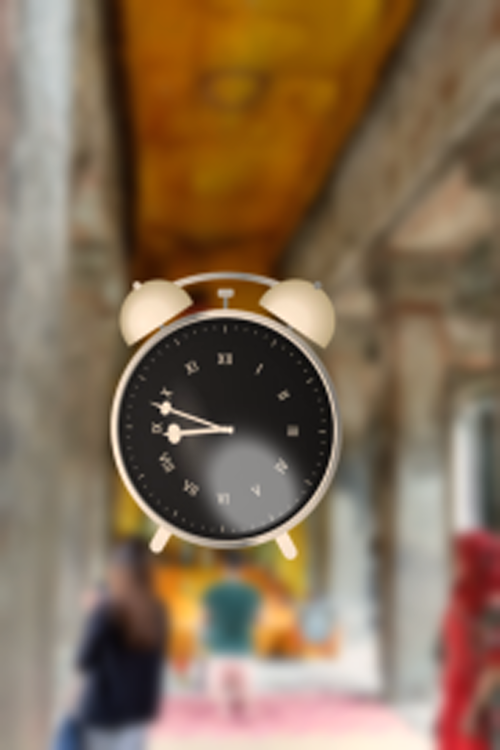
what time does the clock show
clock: 8:48
